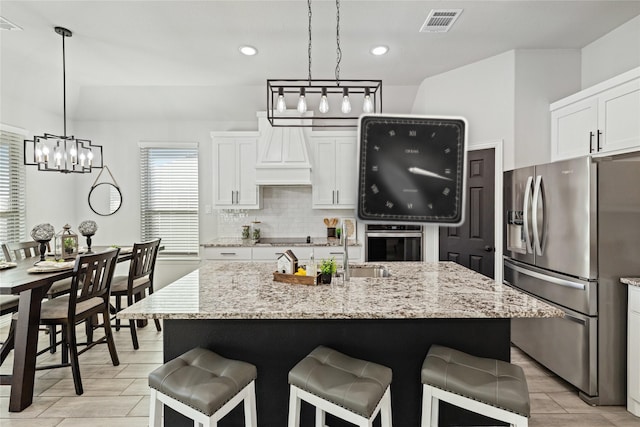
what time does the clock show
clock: 3:17
